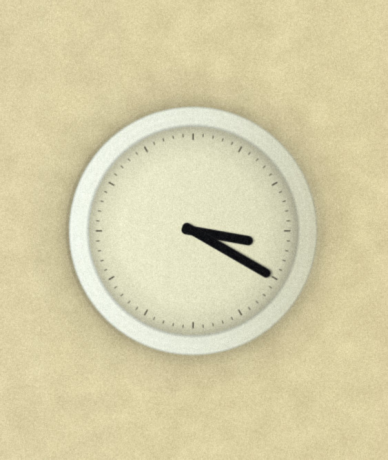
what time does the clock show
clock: 3:20
